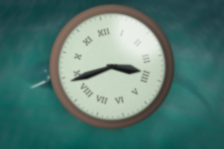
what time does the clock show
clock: 3:44
